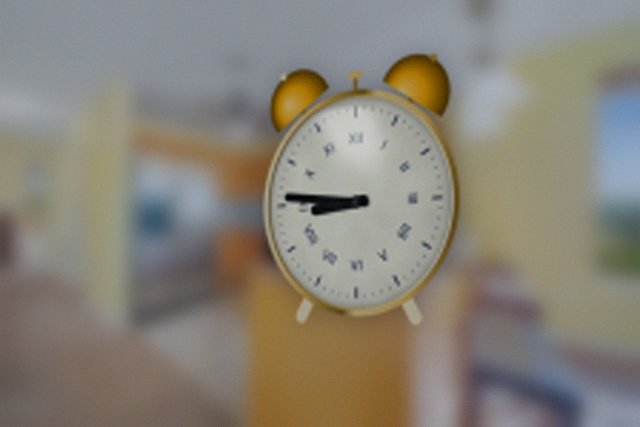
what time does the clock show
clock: 8:46
